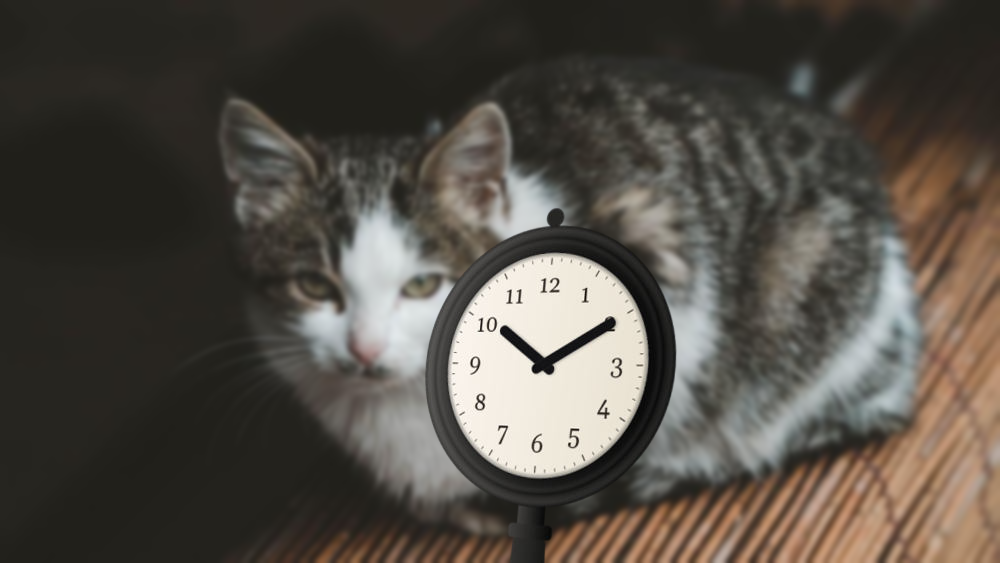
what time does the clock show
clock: 10:10
